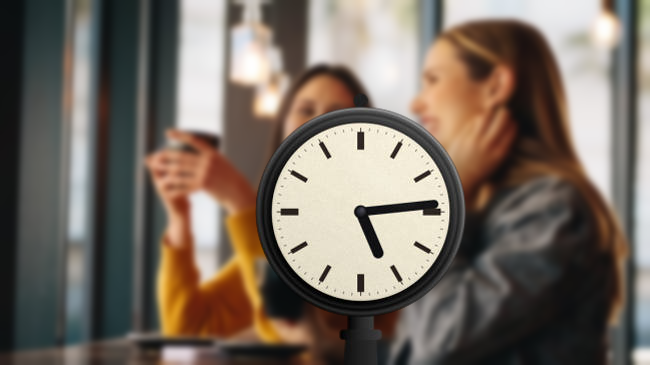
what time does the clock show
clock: 5:14
